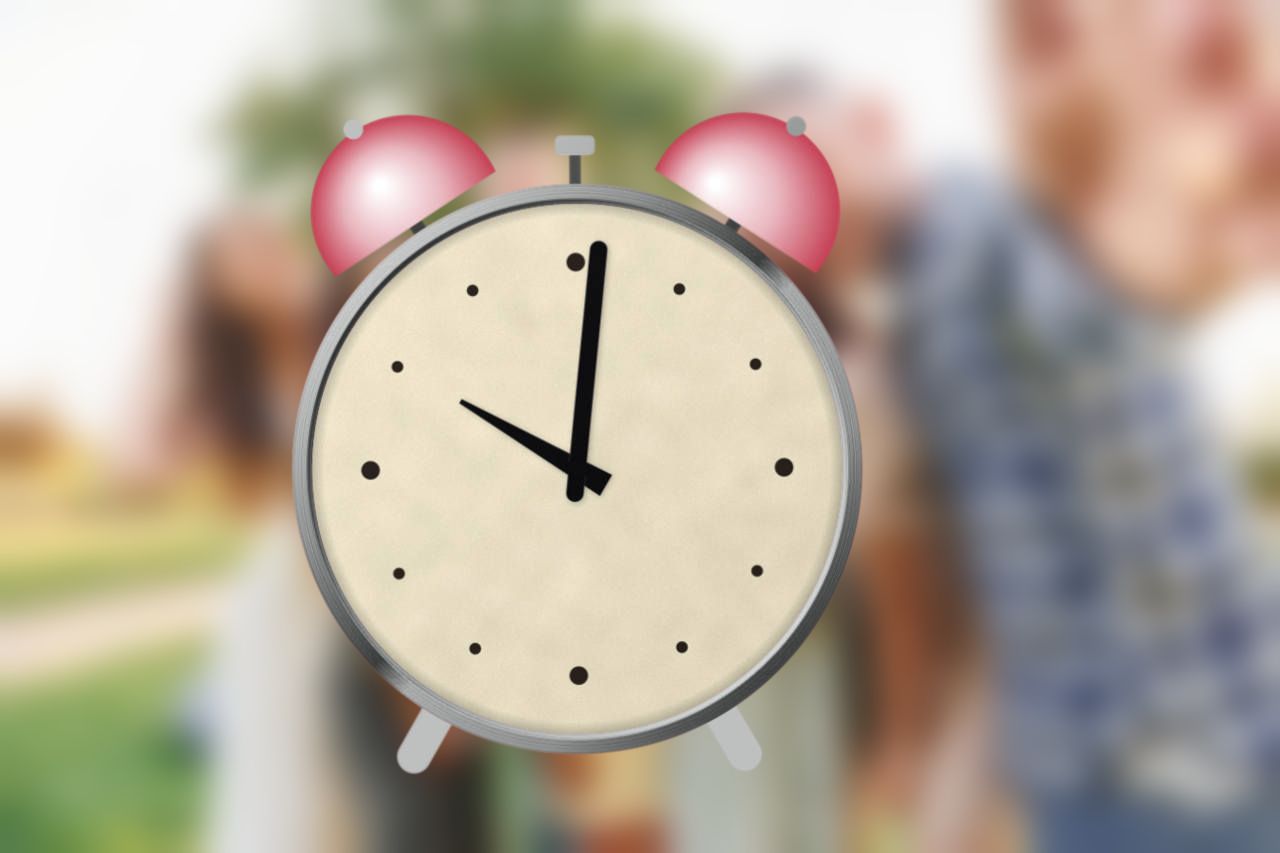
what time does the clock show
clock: 10:01
